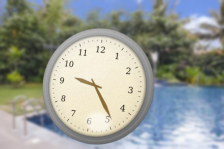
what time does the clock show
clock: 9:24
